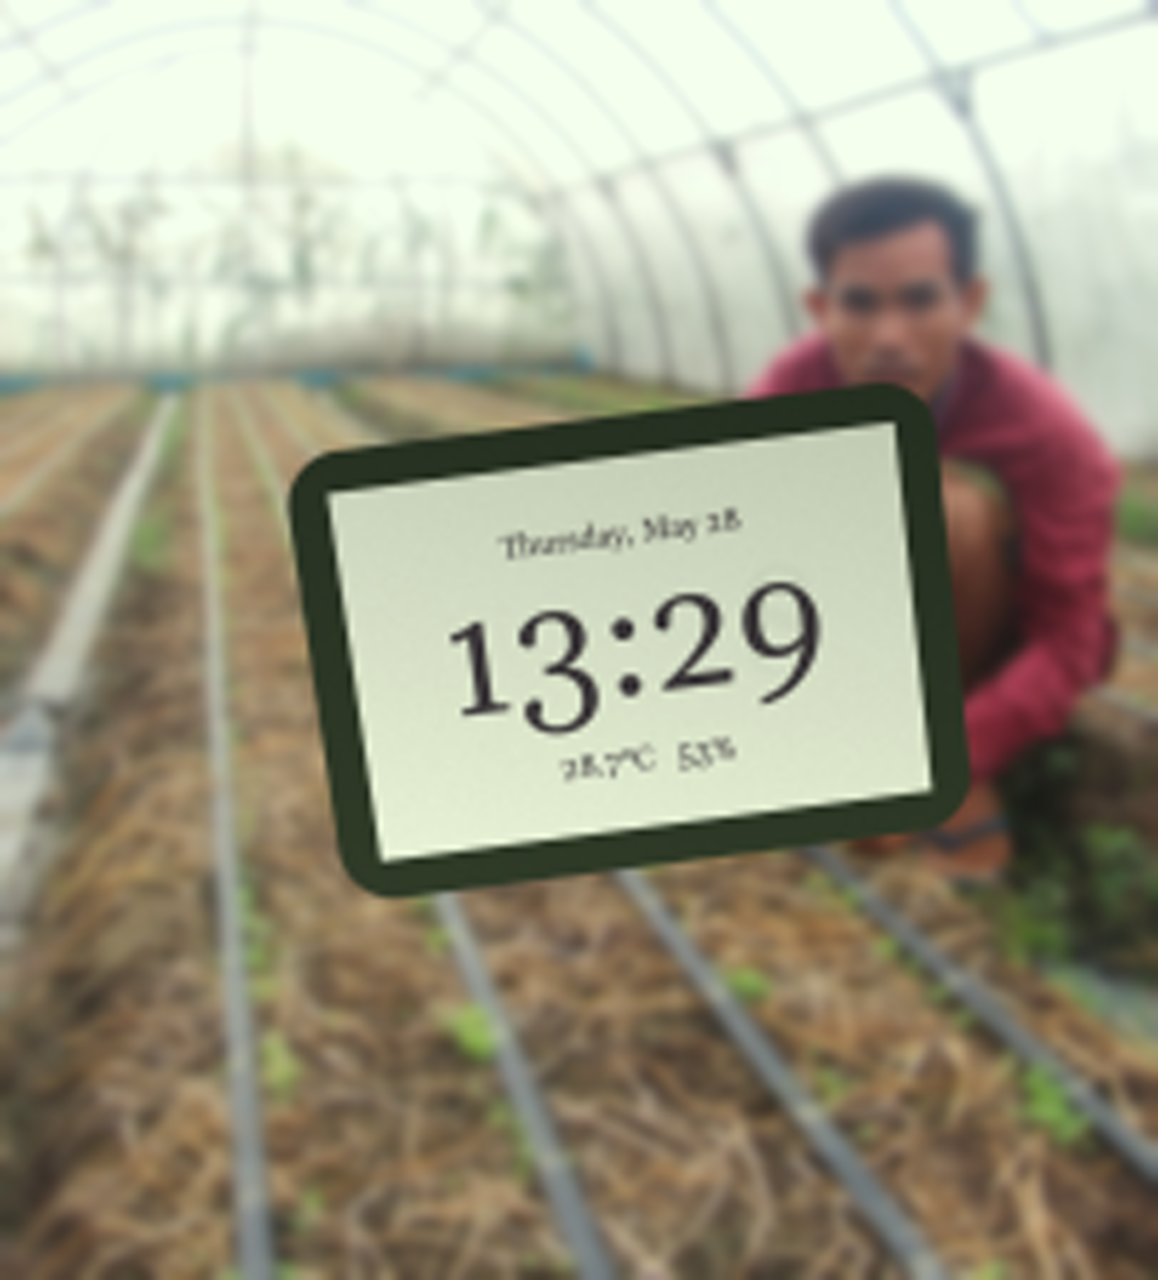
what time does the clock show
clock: 13:29
